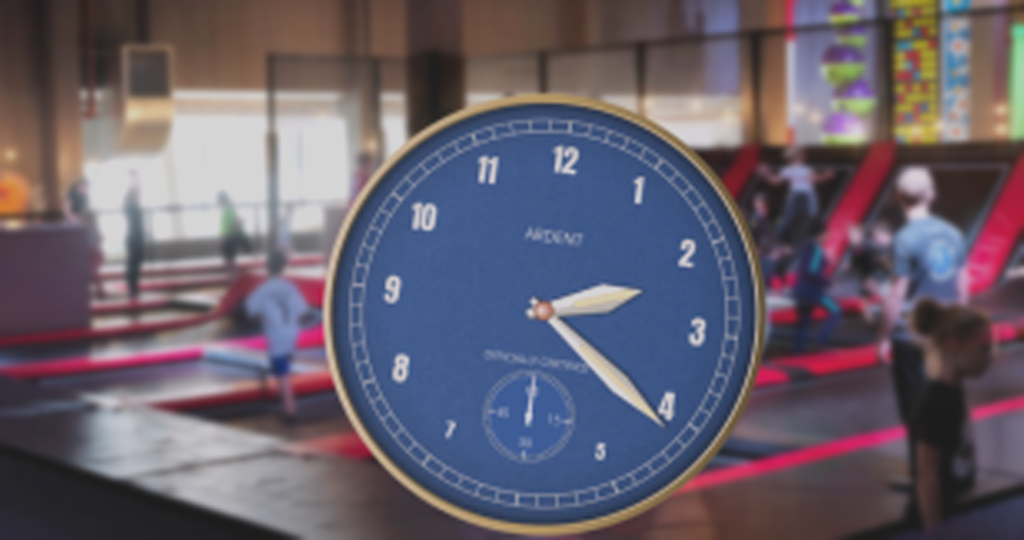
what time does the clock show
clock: 2:21
